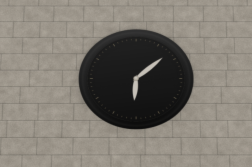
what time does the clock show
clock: 6:08
